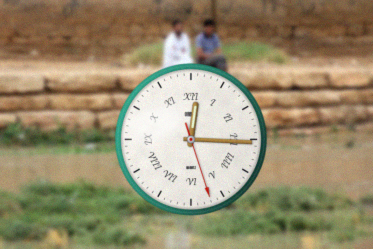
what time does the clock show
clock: 12:15:27
